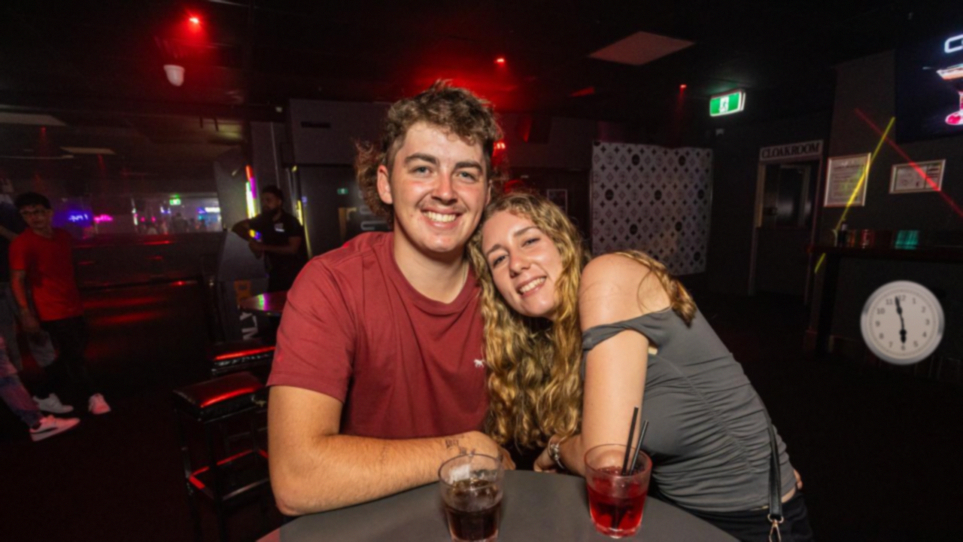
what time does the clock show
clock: 5:58
